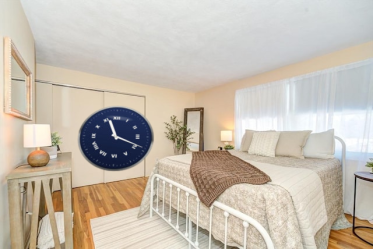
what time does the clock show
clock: 11:19
